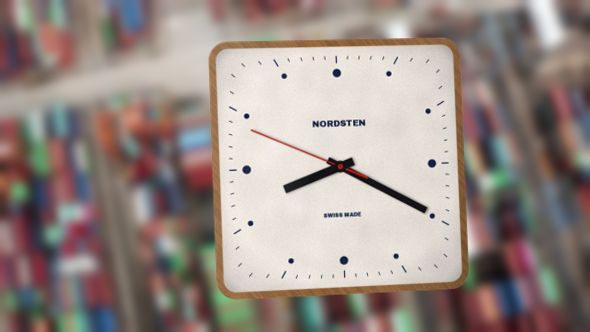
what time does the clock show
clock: 8:19:49
